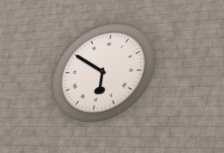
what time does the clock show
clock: 5:50
